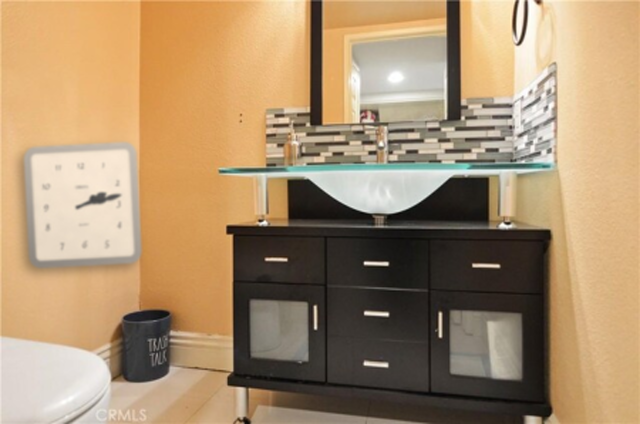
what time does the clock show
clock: 2:13
